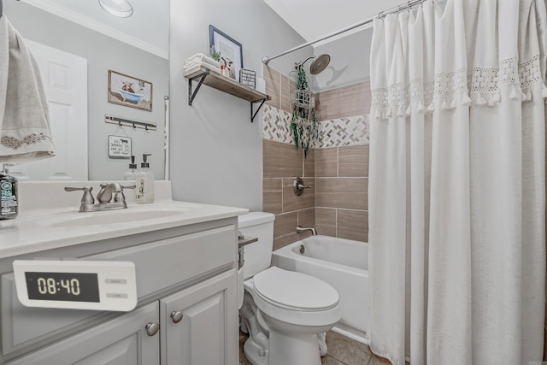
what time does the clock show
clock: 8:40
